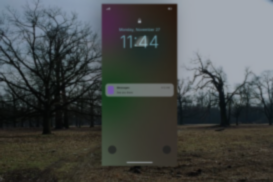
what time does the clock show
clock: 11:44
